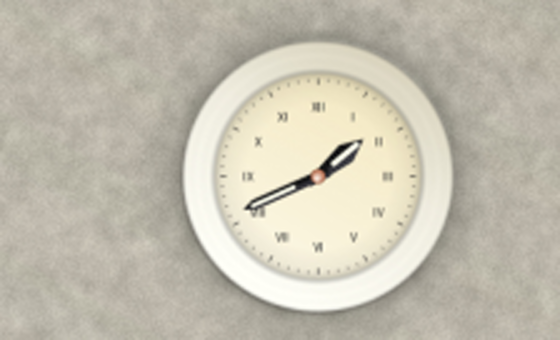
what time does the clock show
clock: 1:41
